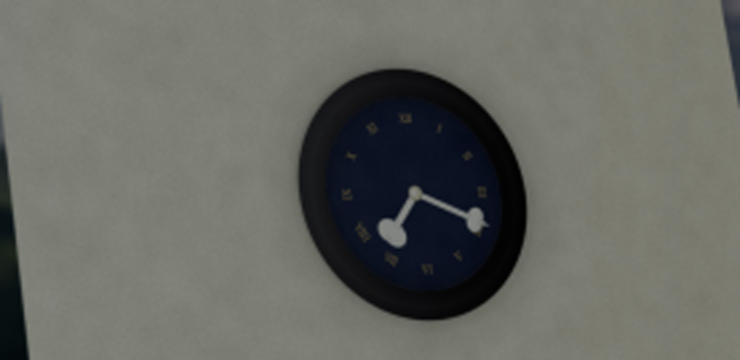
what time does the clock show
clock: 7:19
